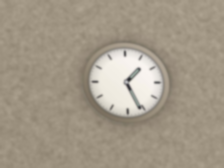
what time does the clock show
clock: 1:26
